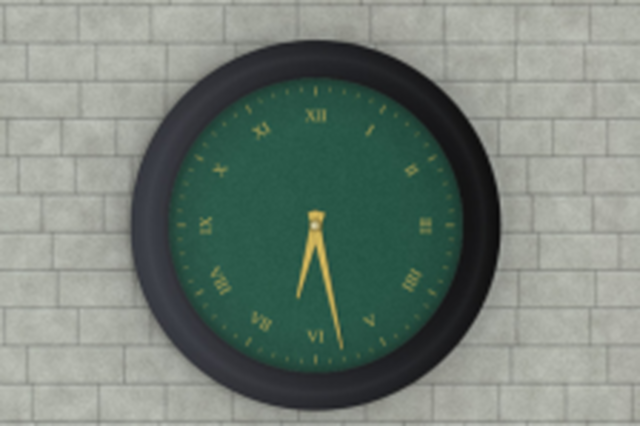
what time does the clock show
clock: 6:28
